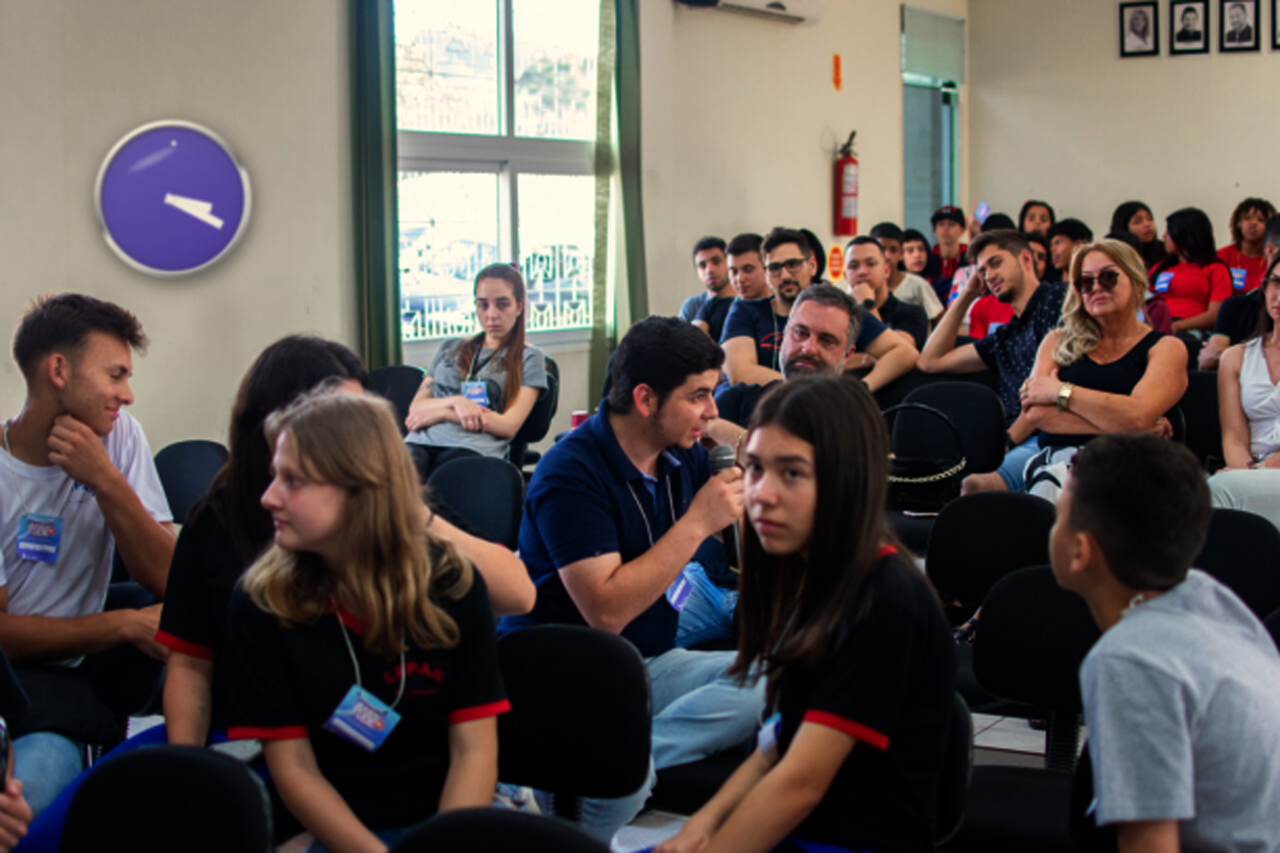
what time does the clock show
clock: 3:19
